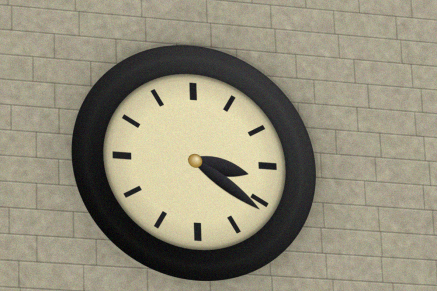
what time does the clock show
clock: 3:21
